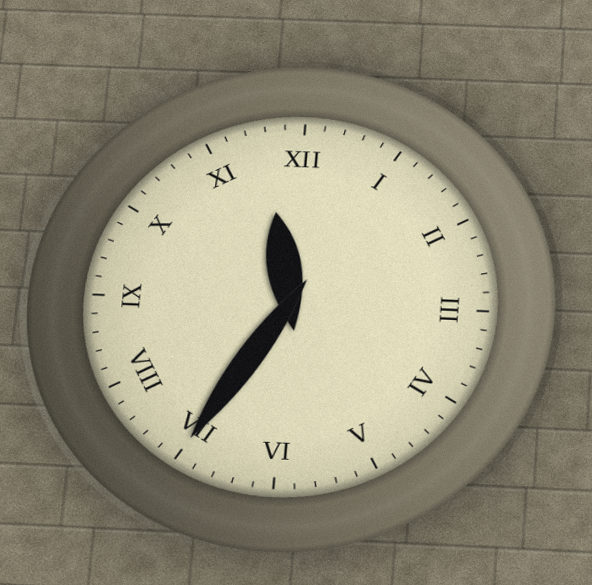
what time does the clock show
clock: 11:35
